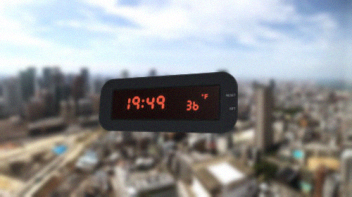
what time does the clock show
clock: 19:49
